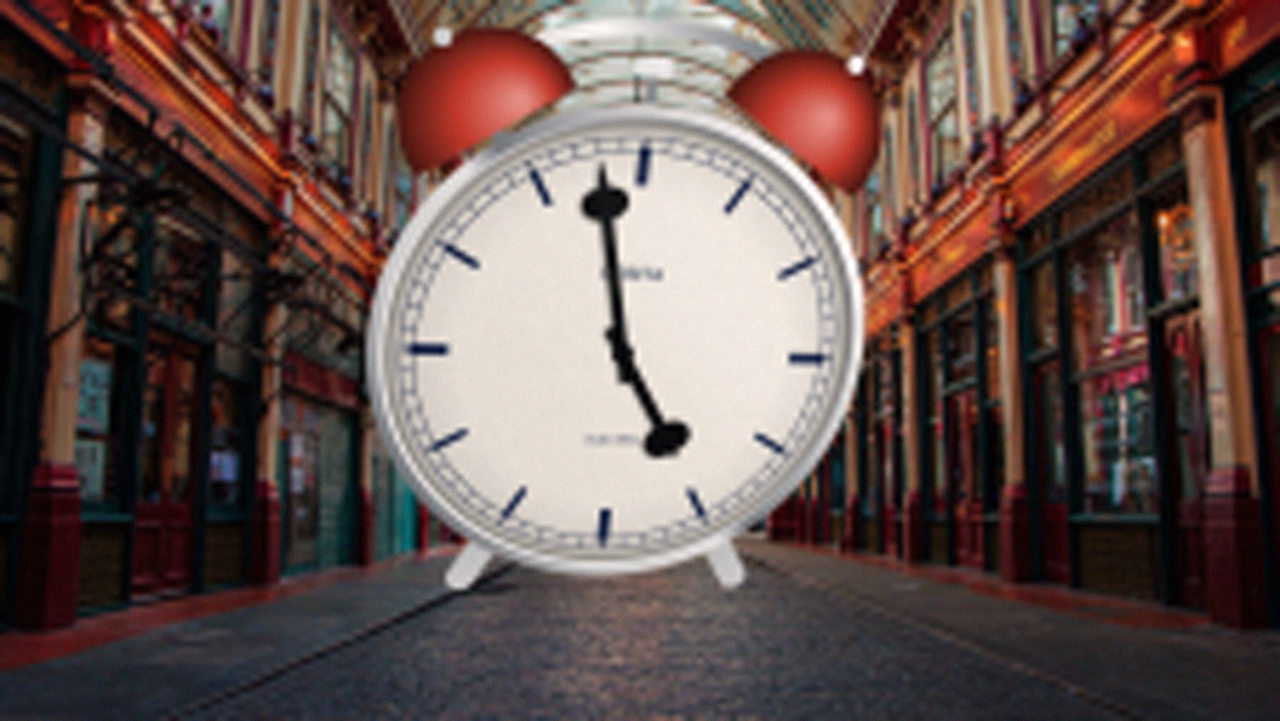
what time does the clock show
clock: 4:58
